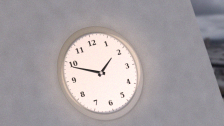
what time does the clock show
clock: 1:49
